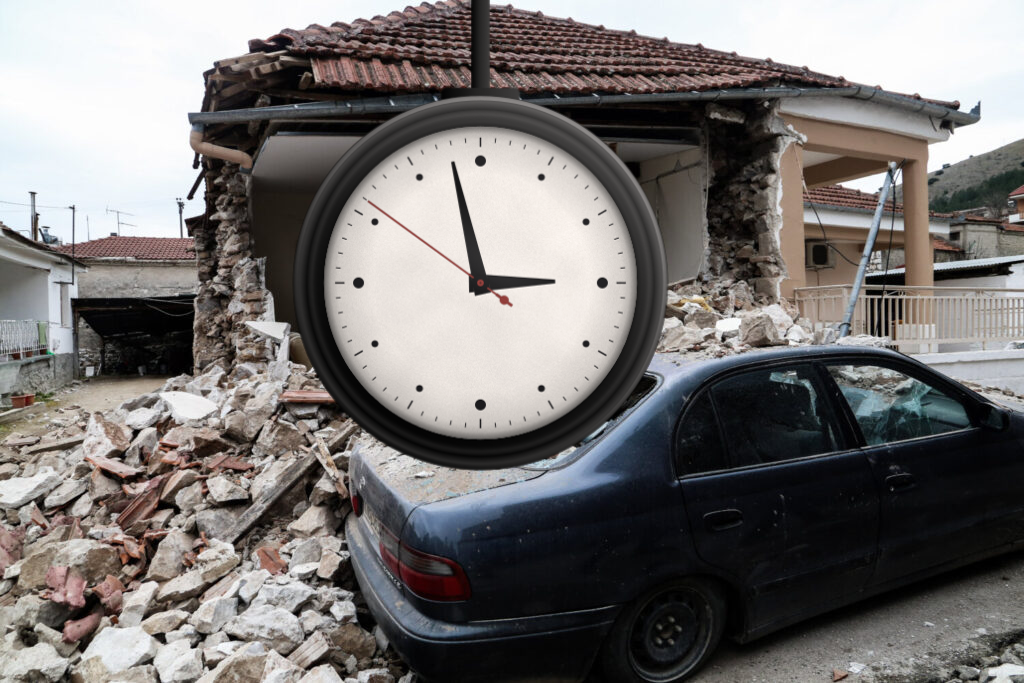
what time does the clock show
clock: 2:57:51
